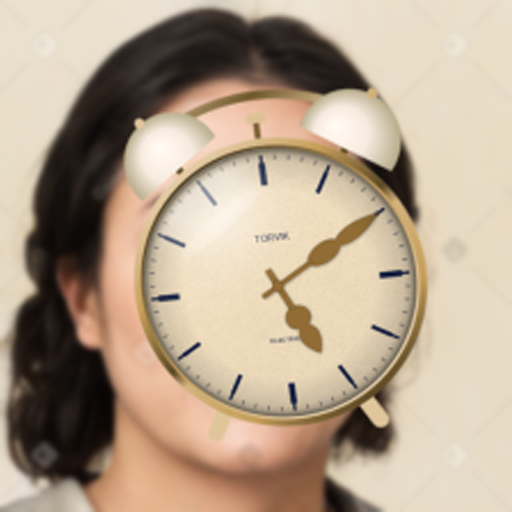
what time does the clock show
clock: 5:10
